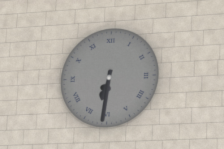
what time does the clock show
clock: 6:31
